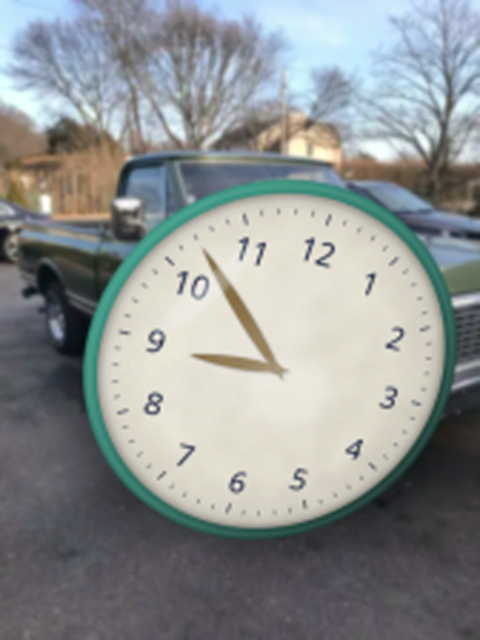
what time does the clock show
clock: 8:52
